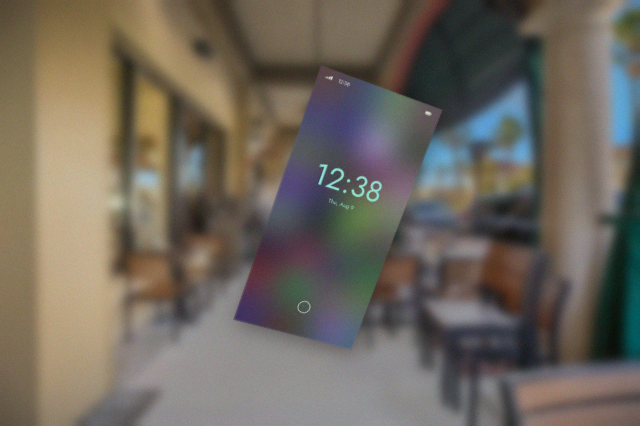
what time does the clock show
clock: 12:38
